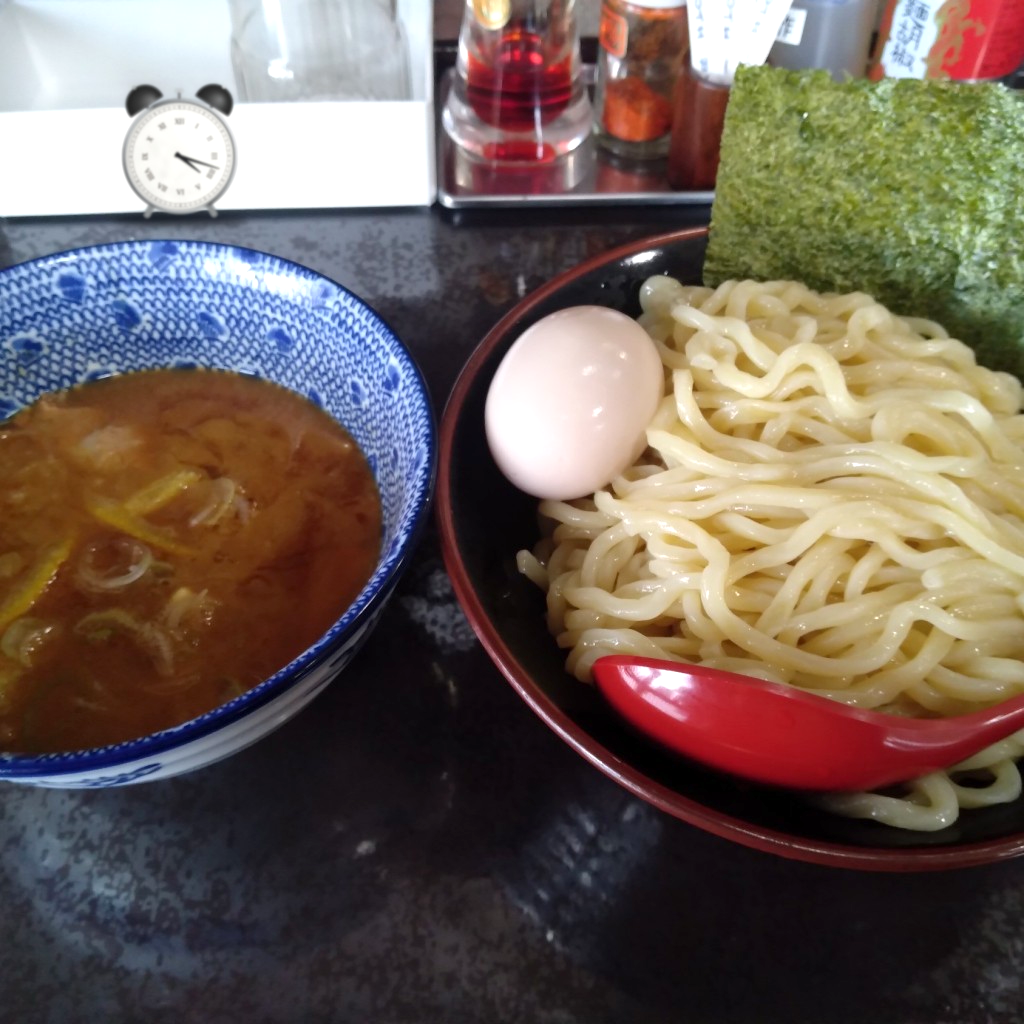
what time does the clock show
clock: 4:18
